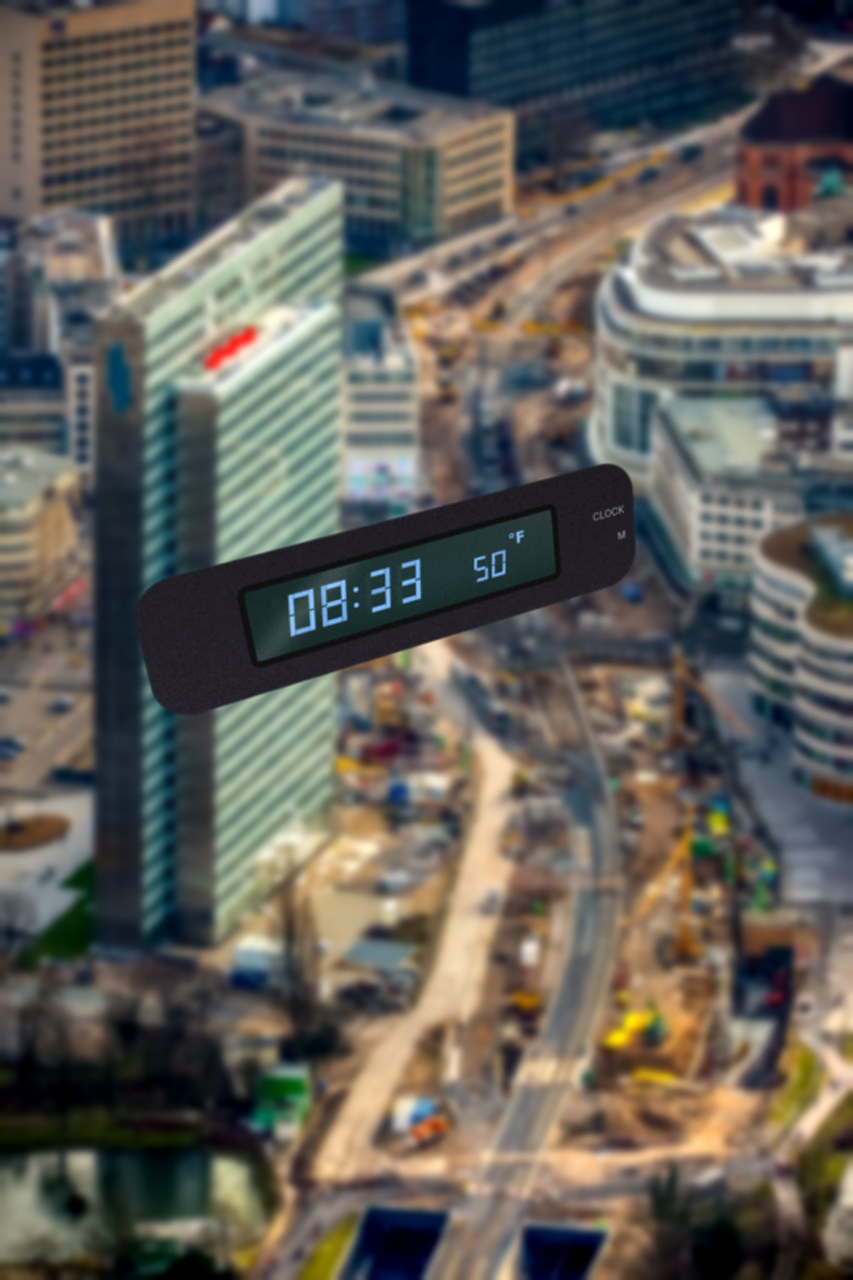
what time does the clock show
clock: 8:33
